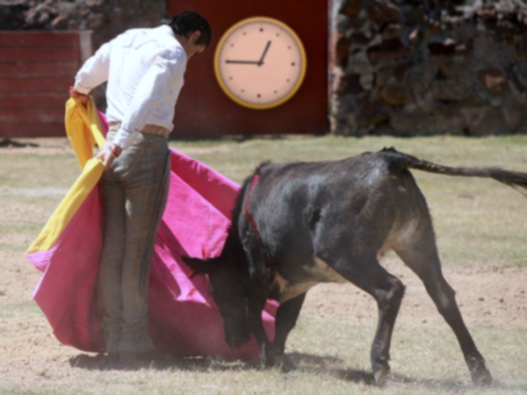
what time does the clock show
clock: 12:45
